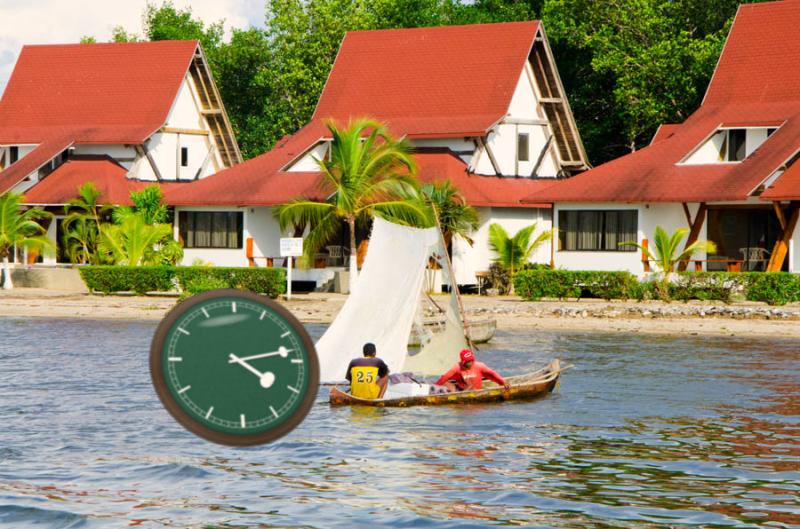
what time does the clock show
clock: 4:13
